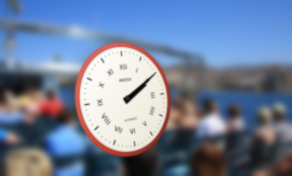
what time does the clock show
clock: 2:10
